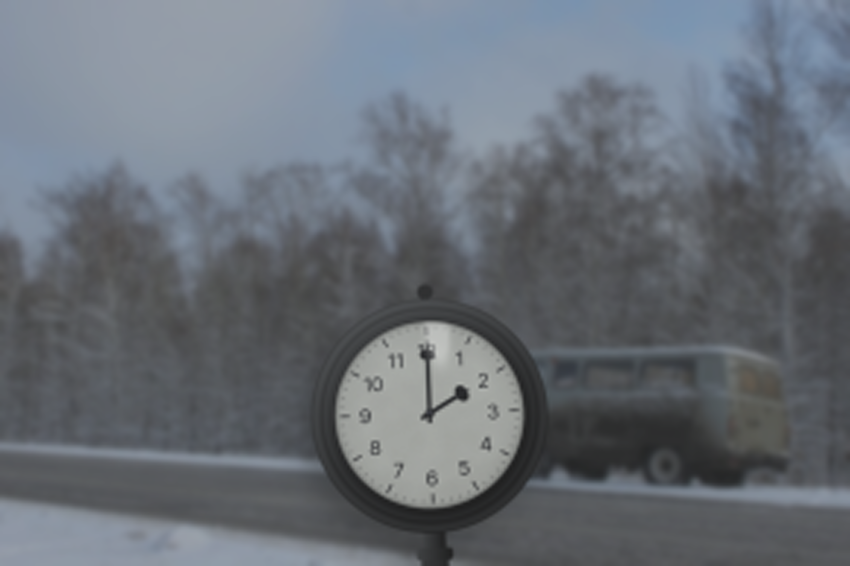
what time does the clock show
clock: 2:00
